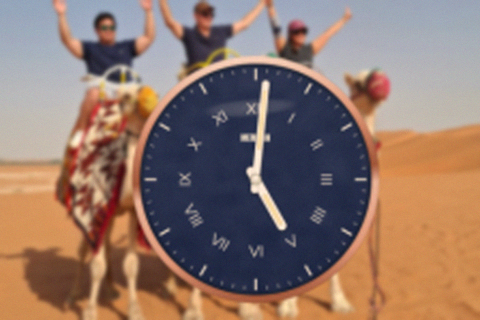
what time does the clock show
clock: 5:01
